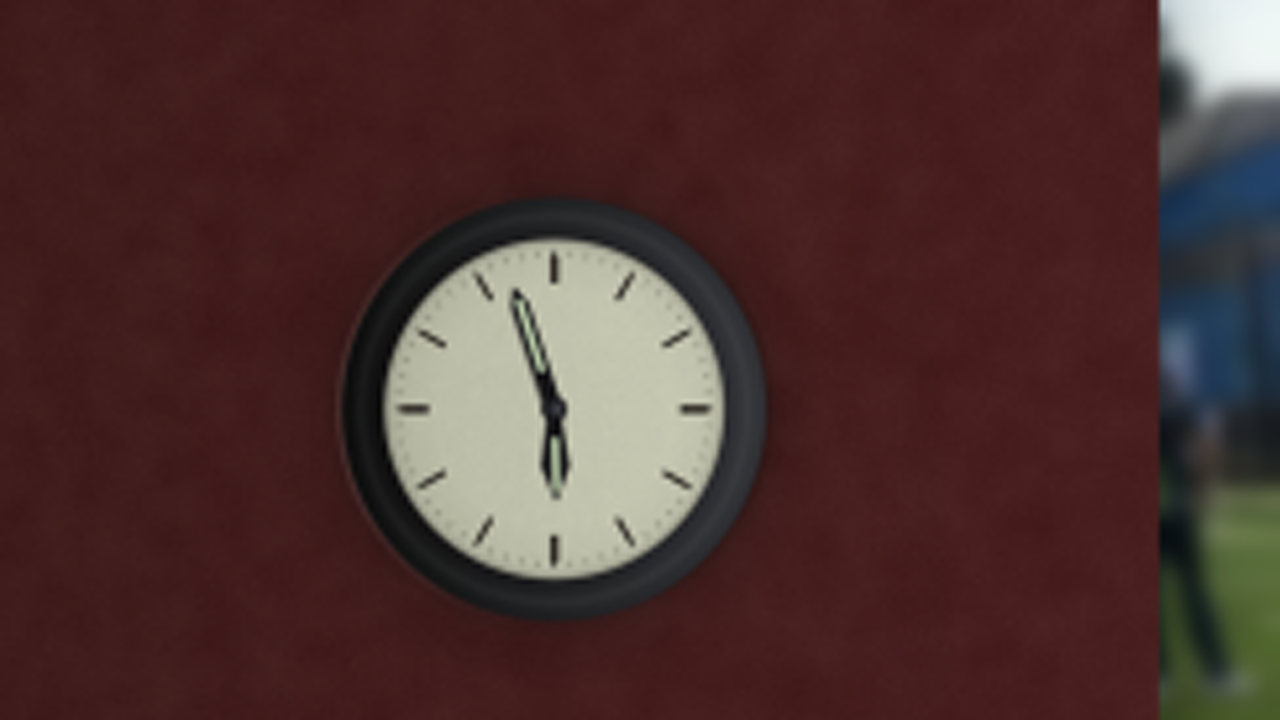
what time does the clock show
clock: 5:57
